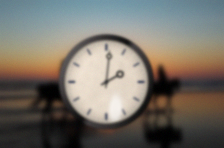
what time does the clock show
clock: 2:01
